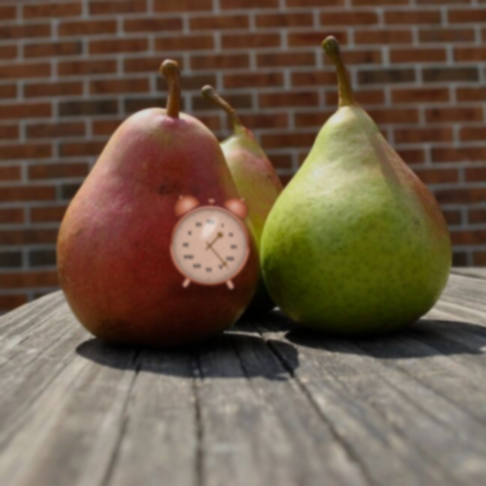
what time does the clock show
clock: 1:23
